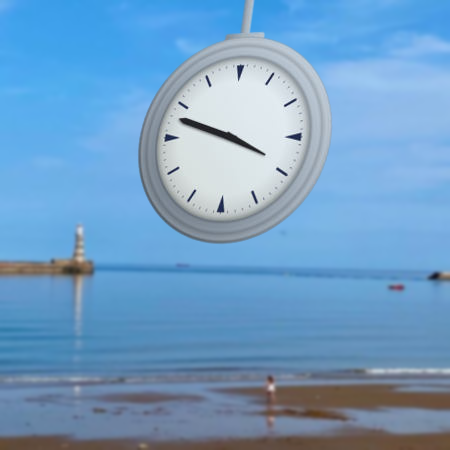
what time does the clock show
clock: 3:48
